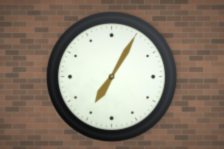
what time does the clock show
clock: 7:05
